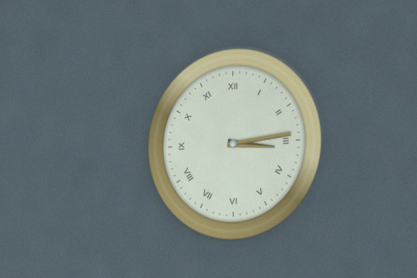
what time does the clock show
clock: 3:14
